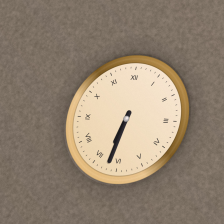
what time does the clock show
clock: 6:32
